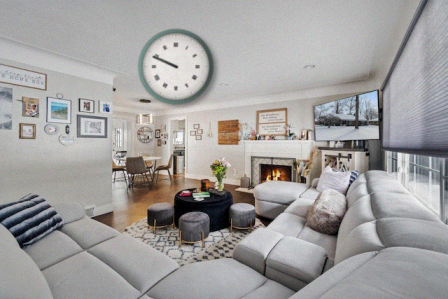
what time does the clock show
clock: 9:49
